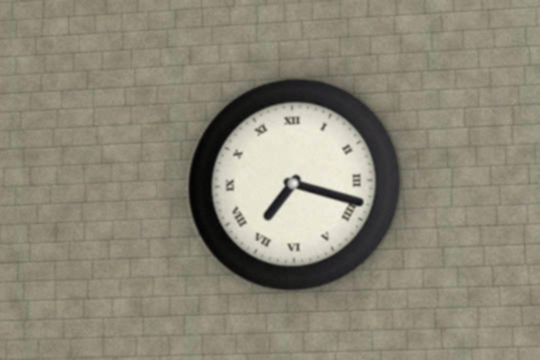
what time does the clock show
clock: 7:18
